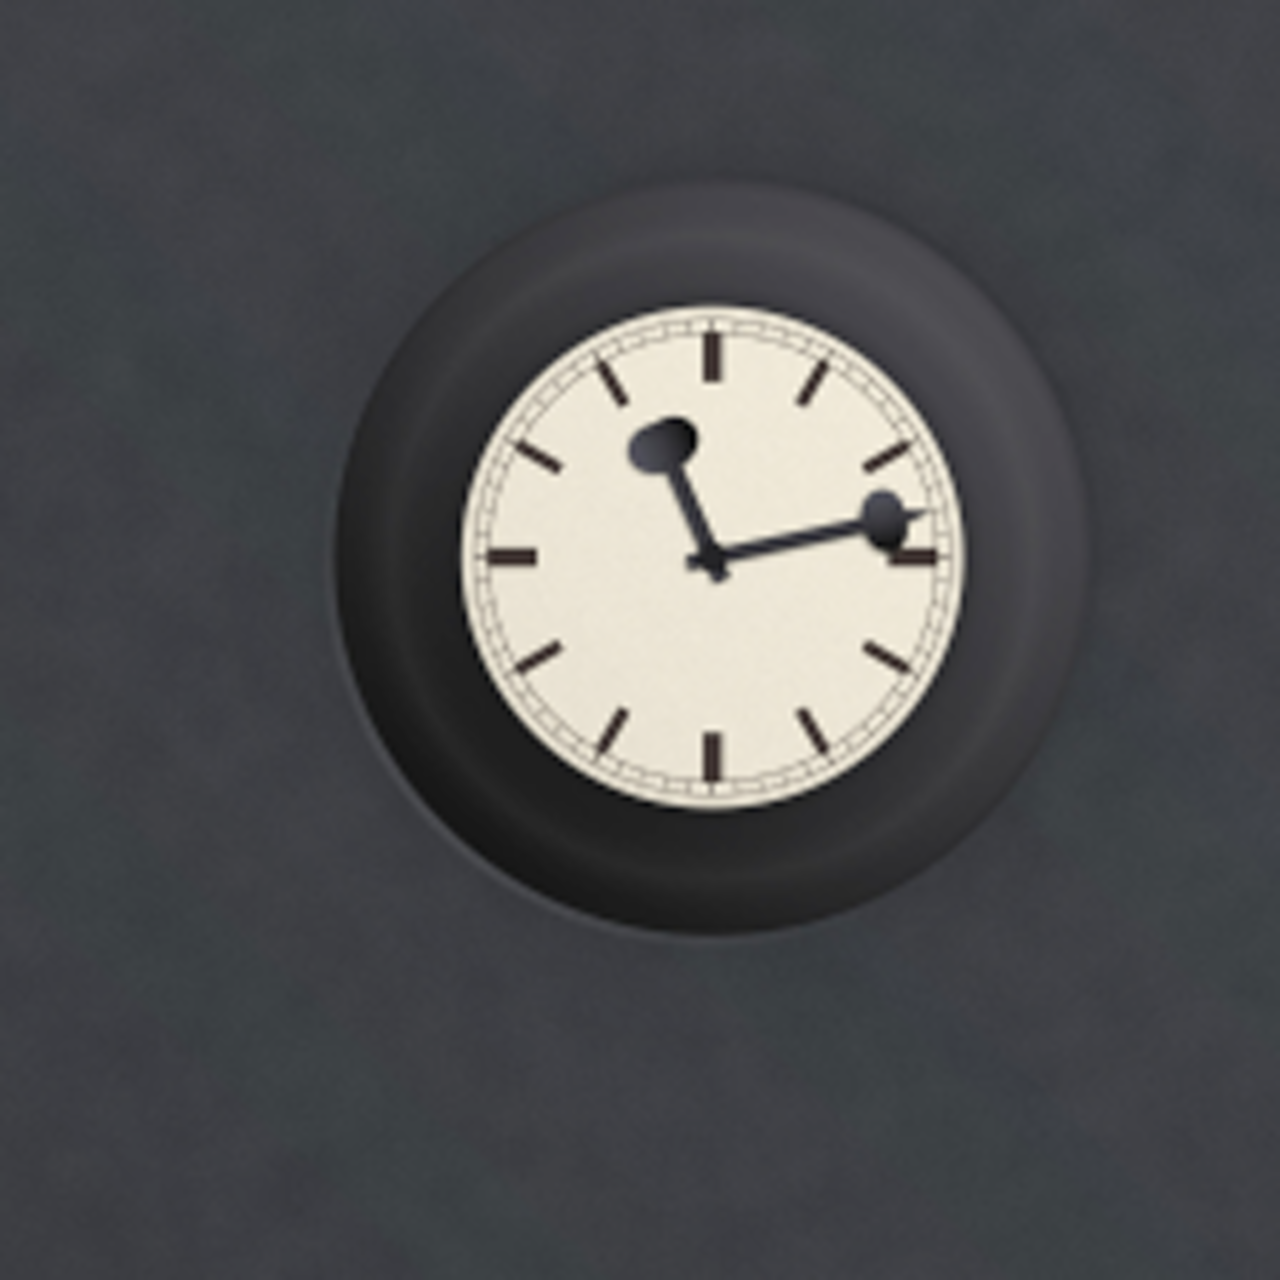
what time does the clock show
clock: 11:13
